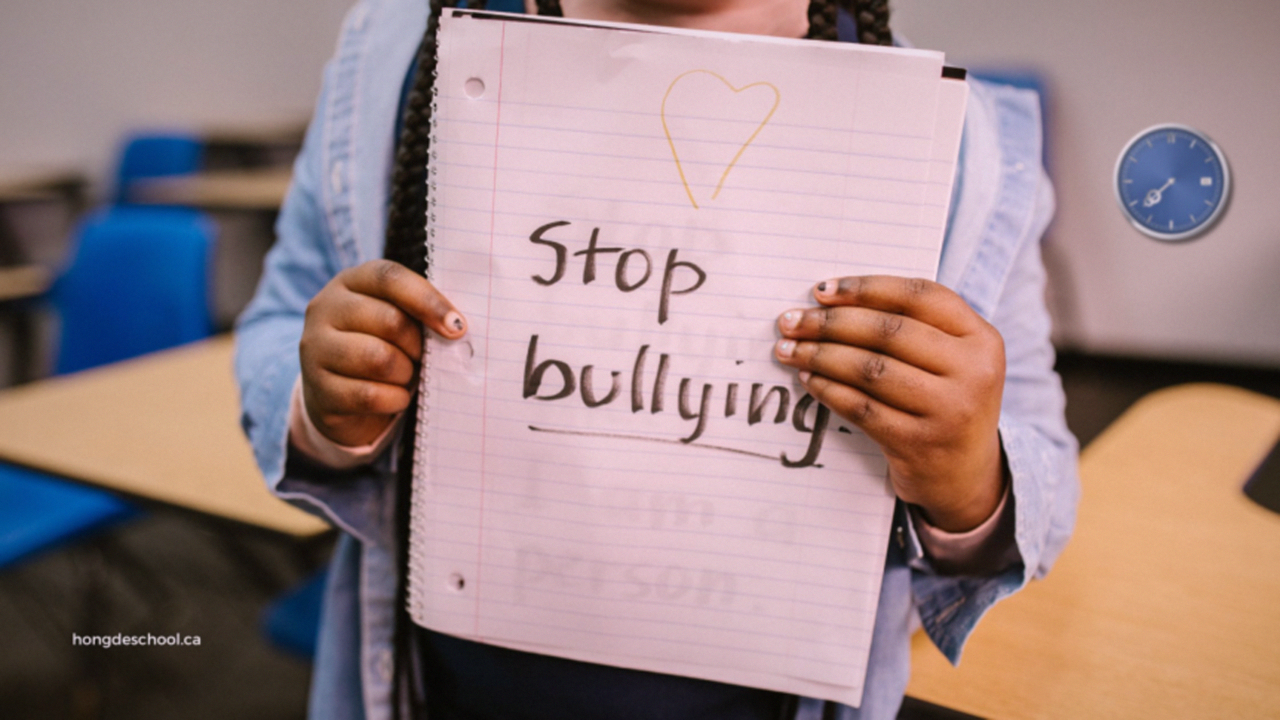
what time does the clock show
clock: 7:38
